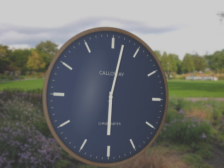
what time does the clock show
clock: 6:02
